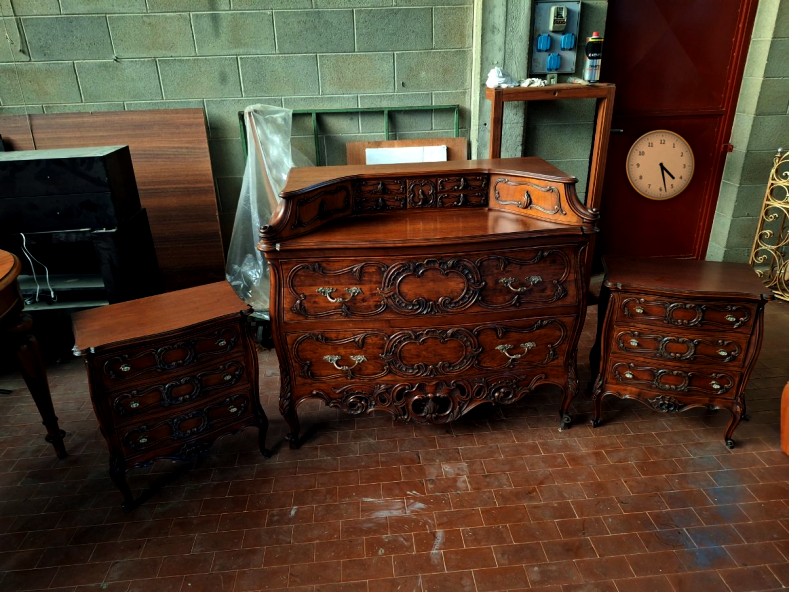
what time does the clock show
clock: 4:28
